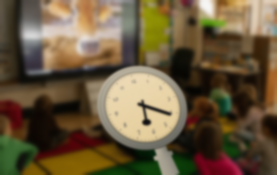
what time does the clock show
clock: 6:21
